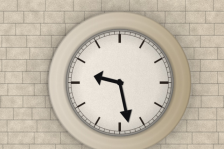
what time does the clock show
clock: 9:28
